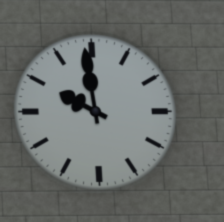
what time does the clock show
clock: 9:59
